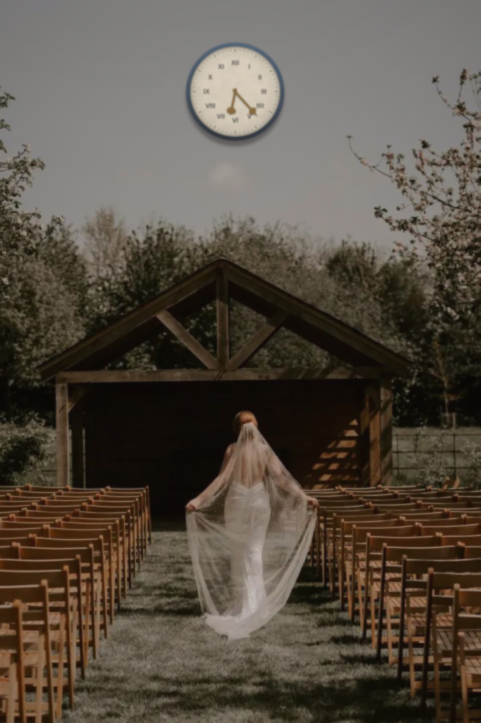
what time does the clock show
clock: 6:23
